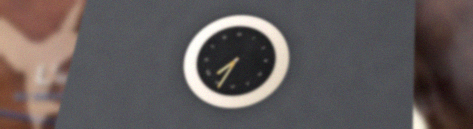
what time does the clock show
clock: 7:34
